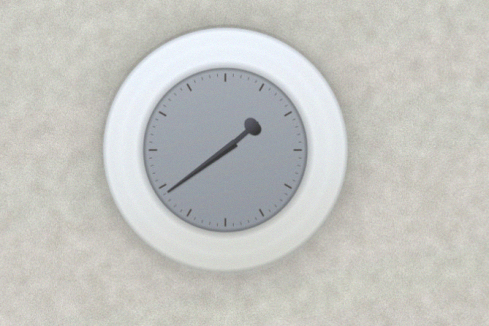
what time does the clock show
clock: 1:39
